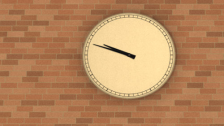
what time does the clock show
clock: 9:48
